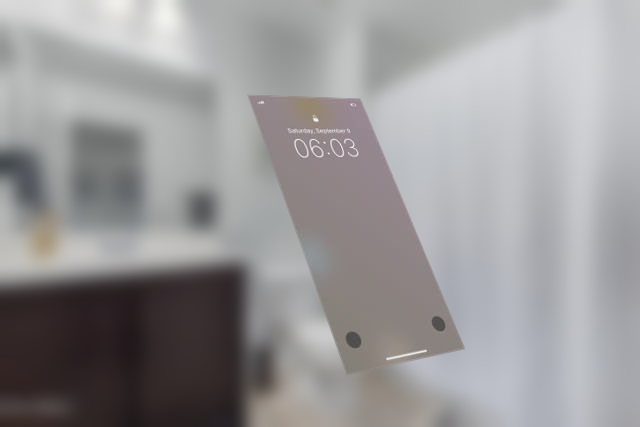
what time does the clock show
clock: 6:03
